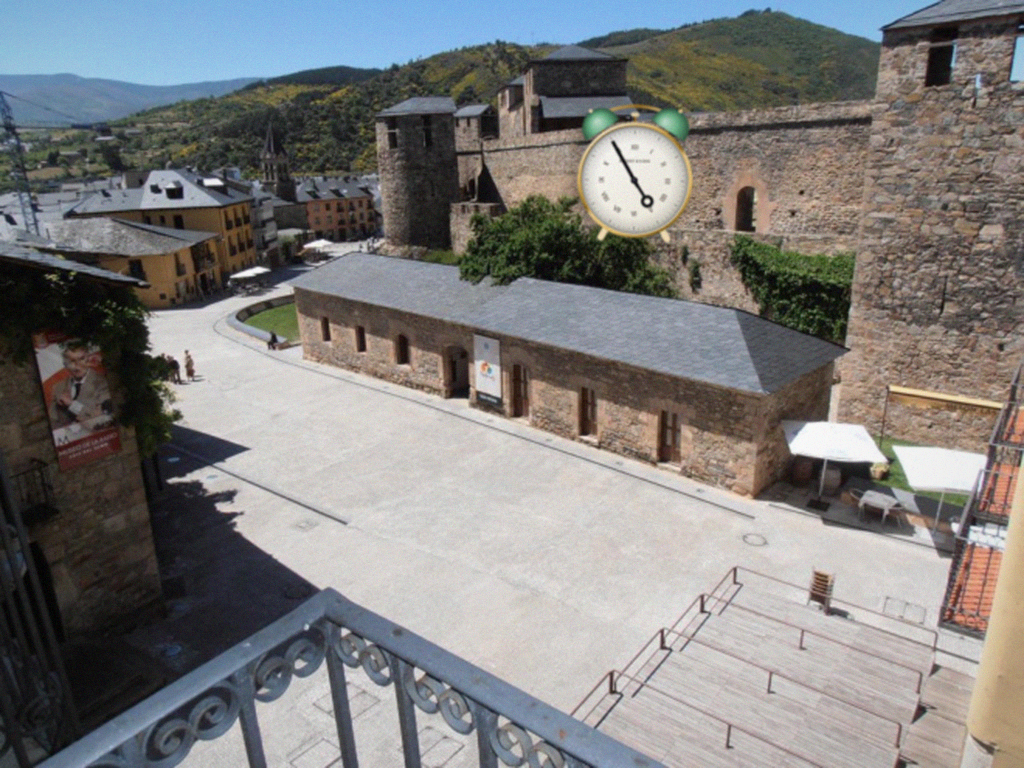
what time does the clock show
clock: 4:55
